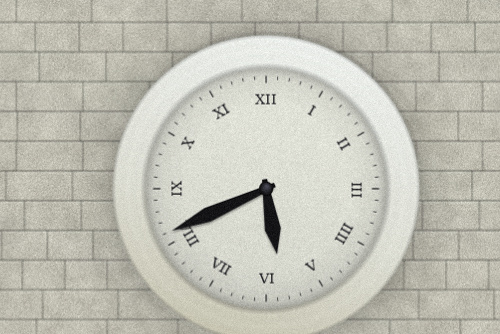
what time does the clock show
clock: 5:41
